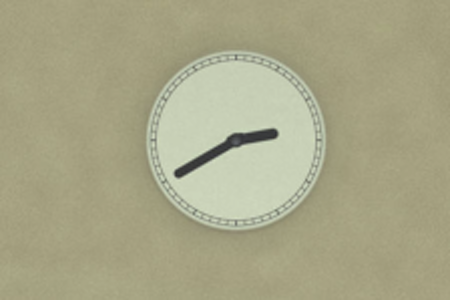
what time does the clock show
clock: 2:40
